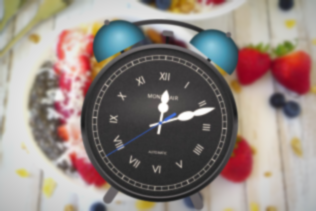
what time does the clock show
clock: 12:11:39
